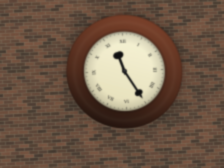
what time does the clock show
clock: 11:25
